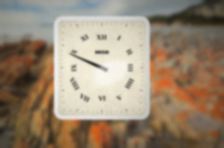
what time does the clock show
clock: 9:49
